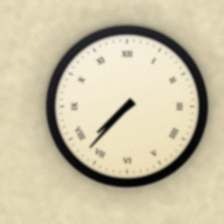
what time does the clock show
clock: 7:37
